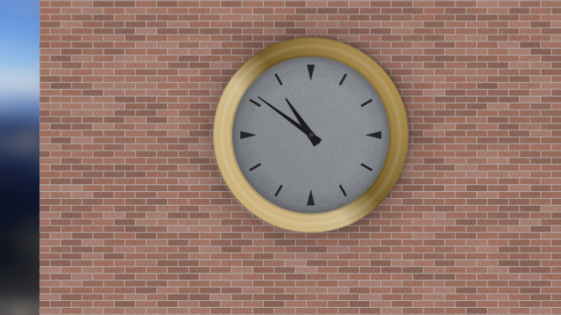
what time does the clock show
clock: 10:51
